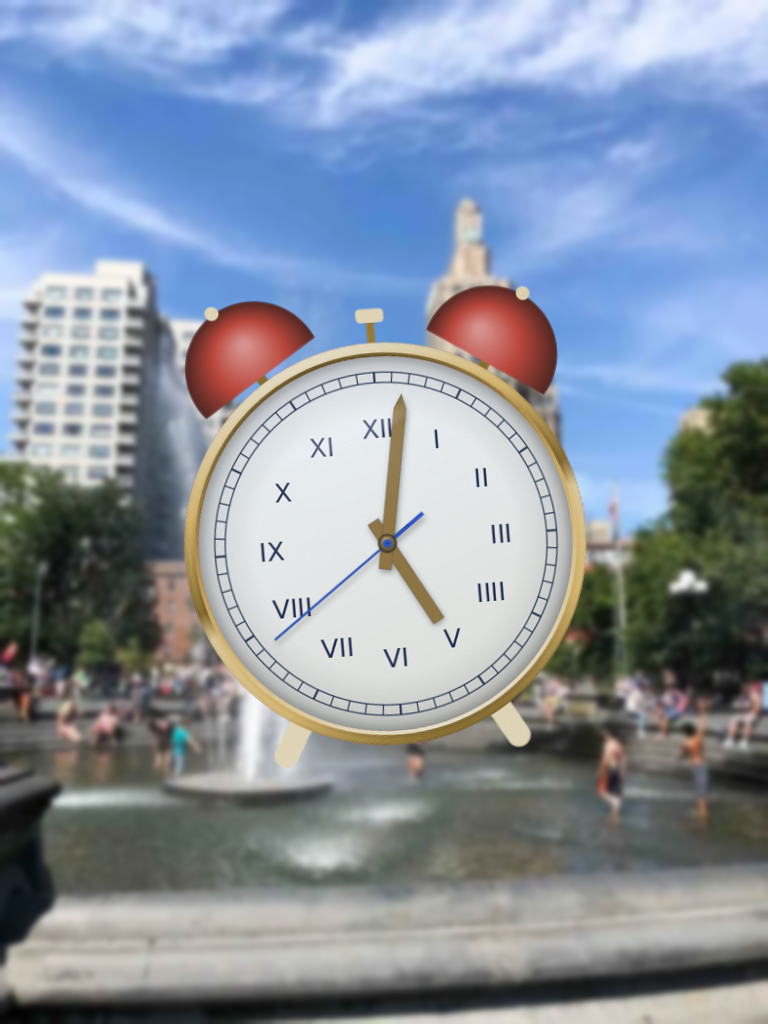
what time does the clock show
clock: 5:01:39
